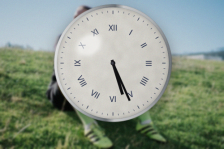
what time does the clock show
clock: 5:26
